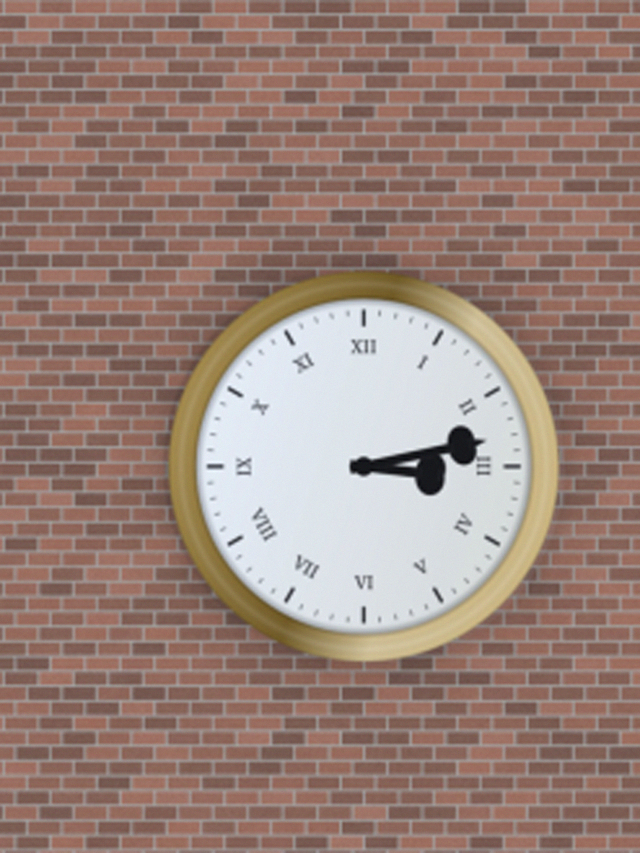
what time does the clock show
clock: 3:13
